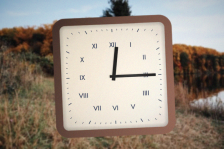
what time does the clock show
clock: 12:15
